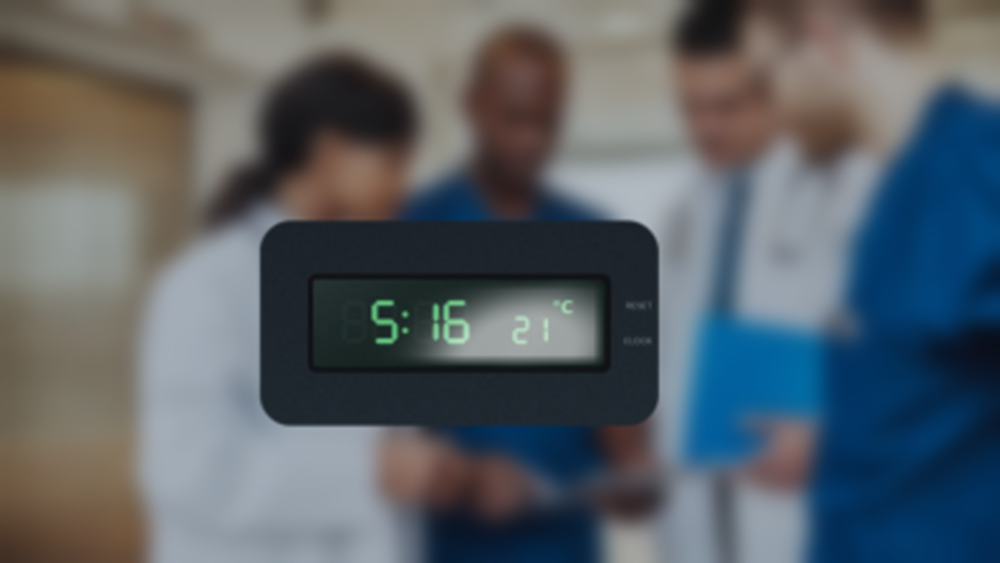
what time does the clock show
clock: 5:16
